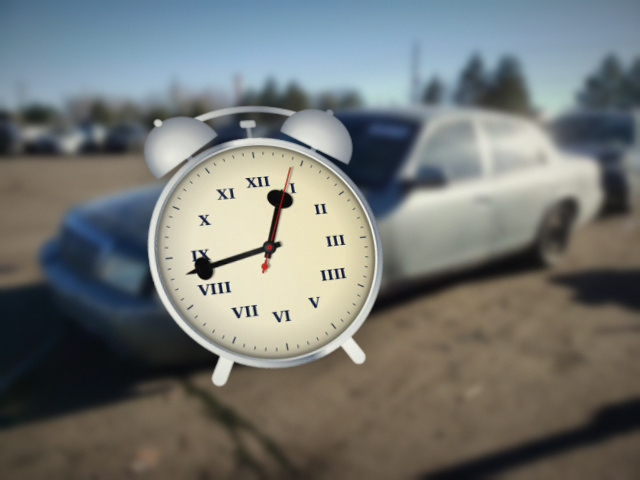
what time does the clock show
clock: 12:43:04
